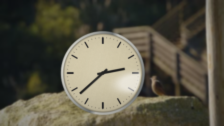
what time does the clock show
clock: 2:38
